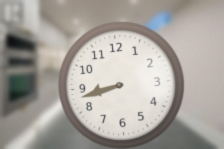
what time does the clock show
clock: 8:43
